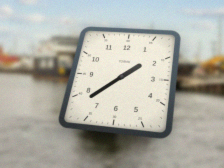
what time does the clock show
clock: 1:38
